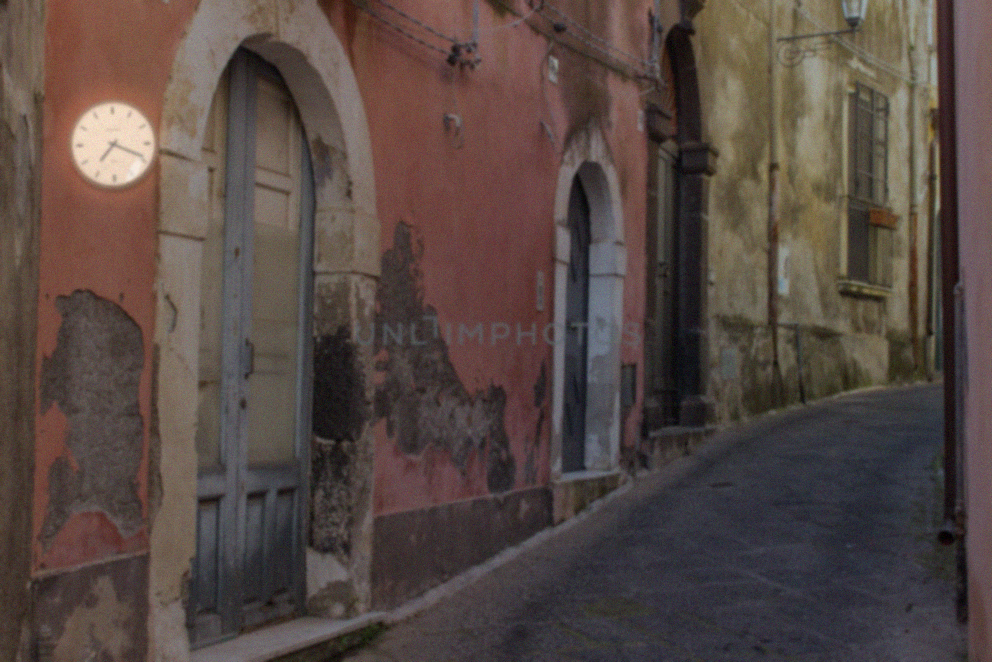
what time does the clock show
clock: 7:19
